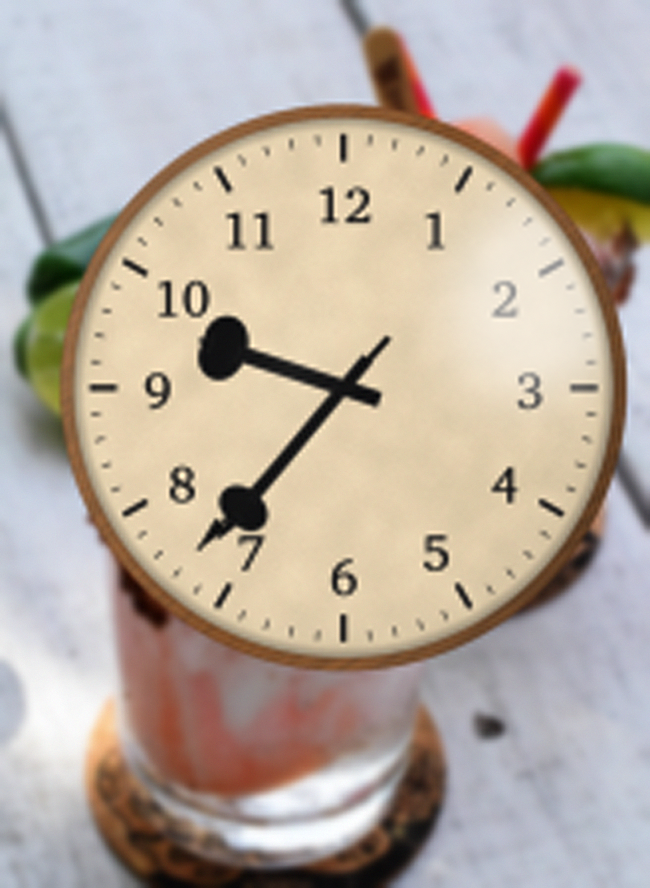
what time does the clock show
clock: 9:36:37
